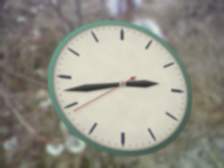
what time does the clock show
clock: 2:42:39
